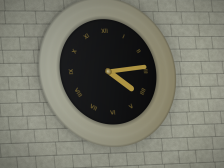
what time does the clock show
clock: 4:14
